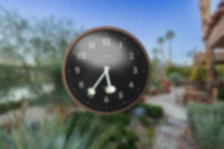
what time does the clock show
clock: 5:36
